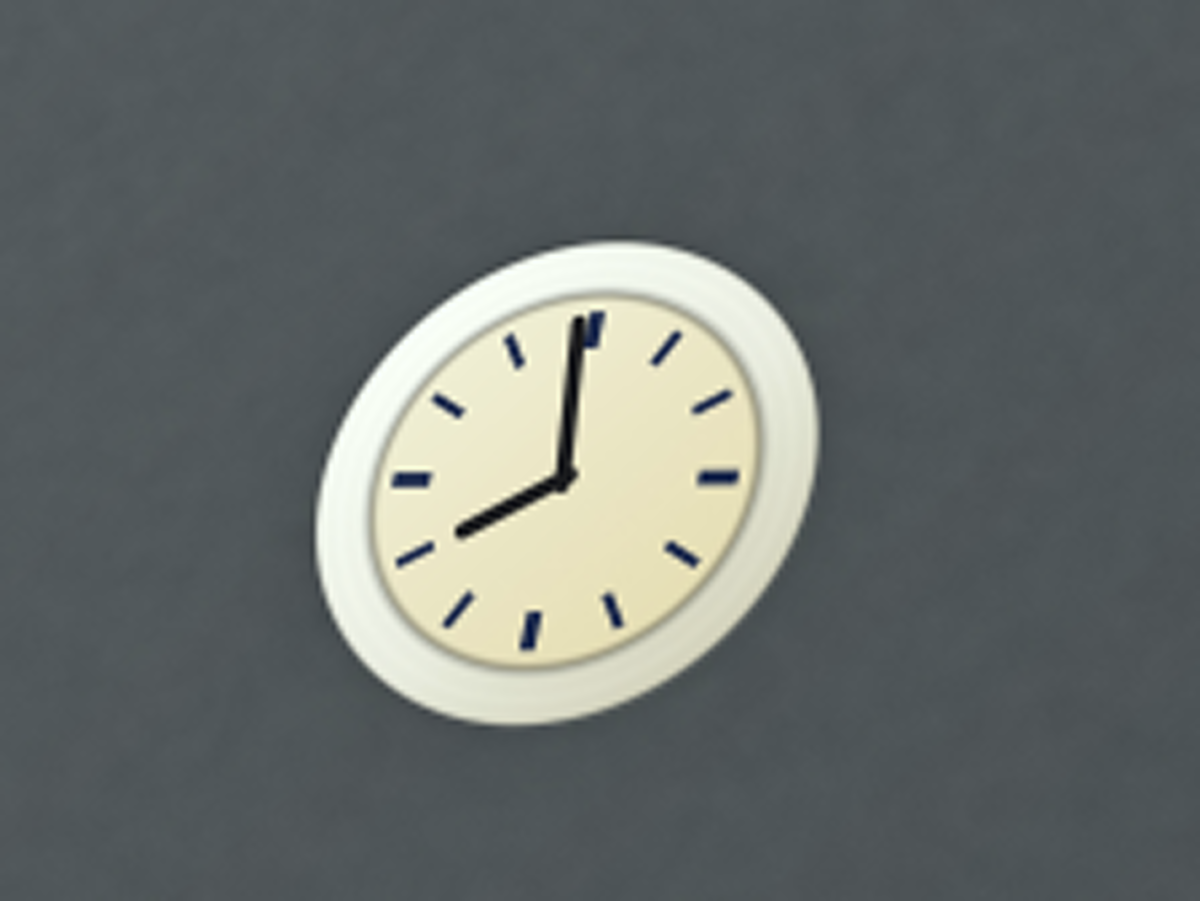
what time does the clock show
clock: 7:59
